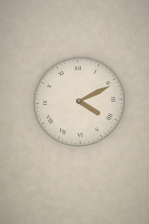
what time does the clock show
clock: 4:11
